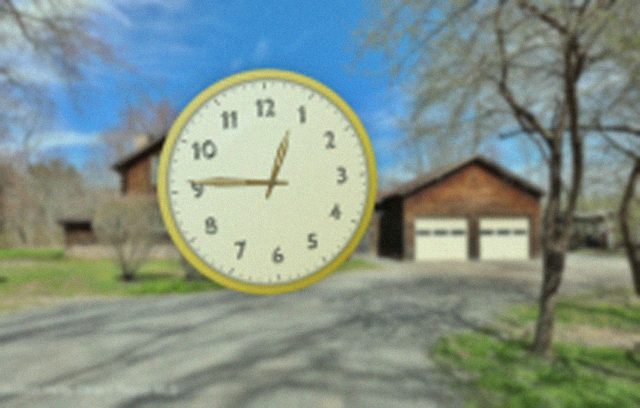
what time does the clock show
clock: 12:46
